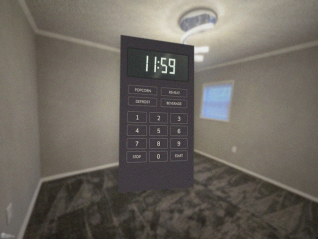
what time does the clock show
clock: 11:59
